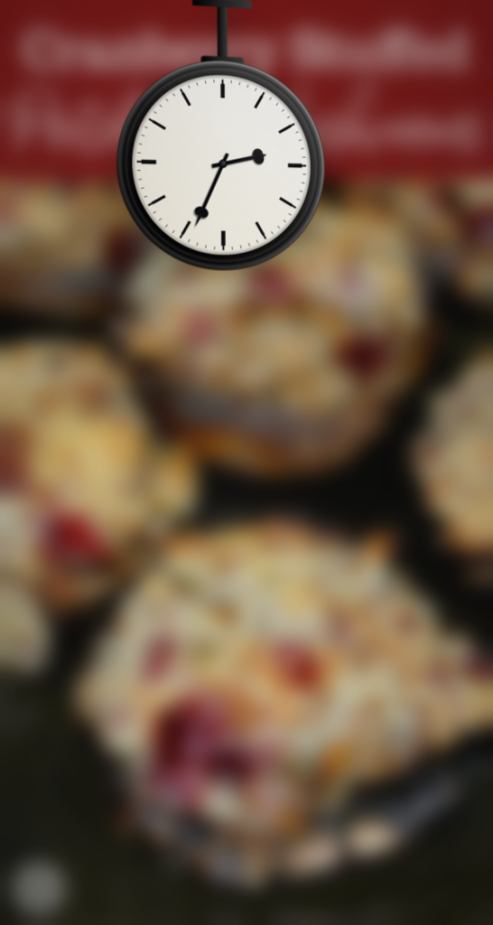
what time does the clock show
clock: 2:34
